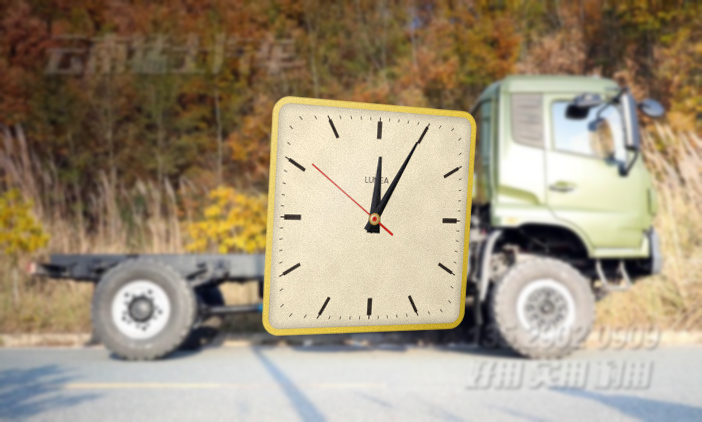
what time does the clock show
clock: 12:04:51
